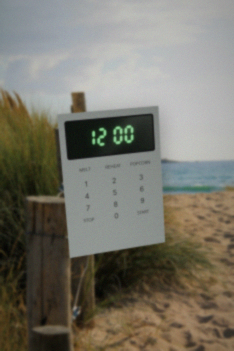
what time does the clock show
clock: 12:00
